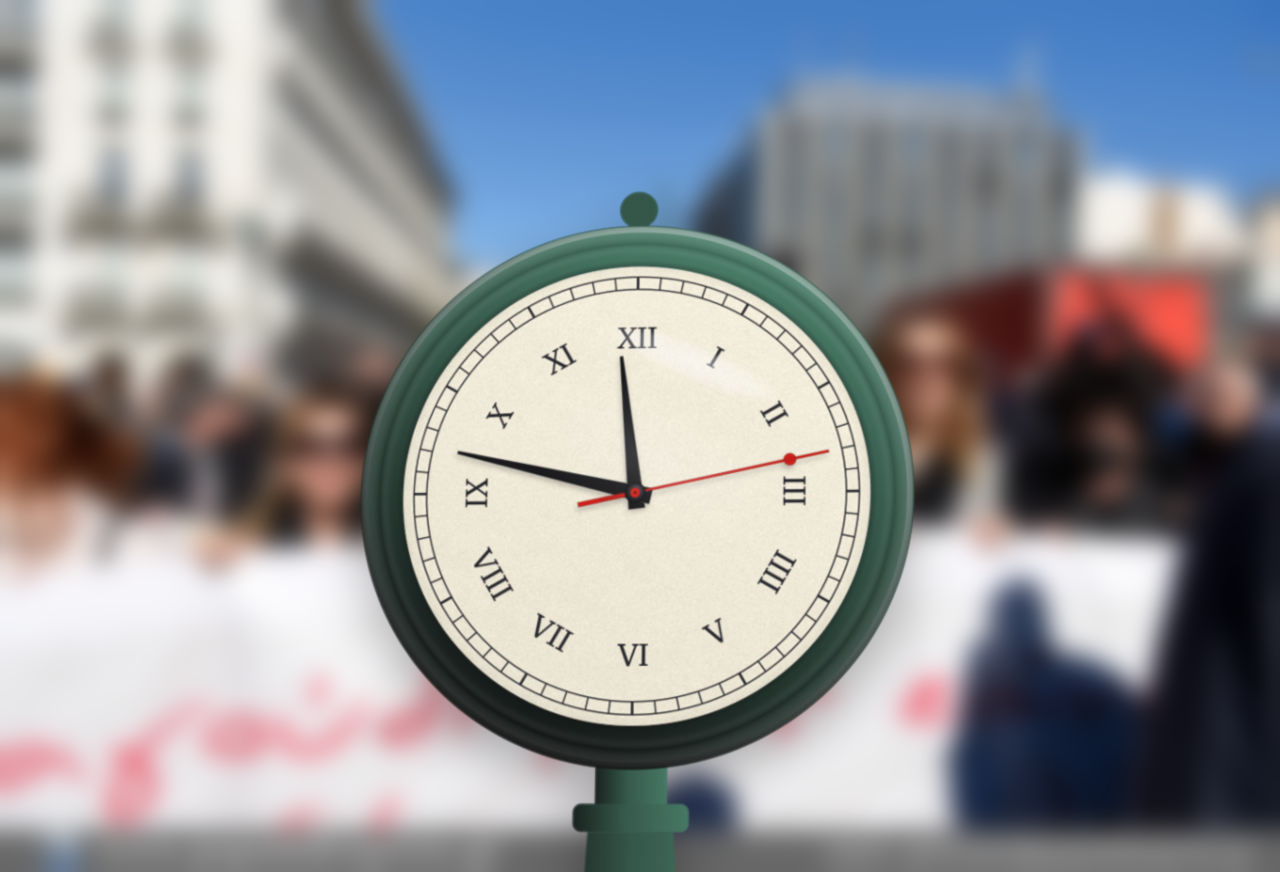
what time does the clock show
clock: 11:47:13
